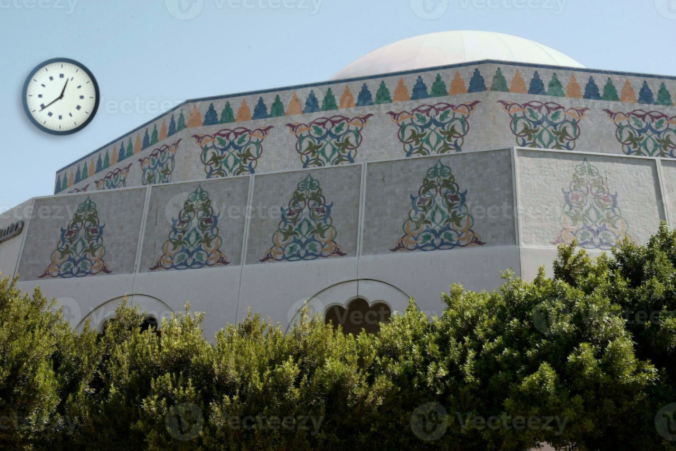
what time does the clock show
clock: 12:39
